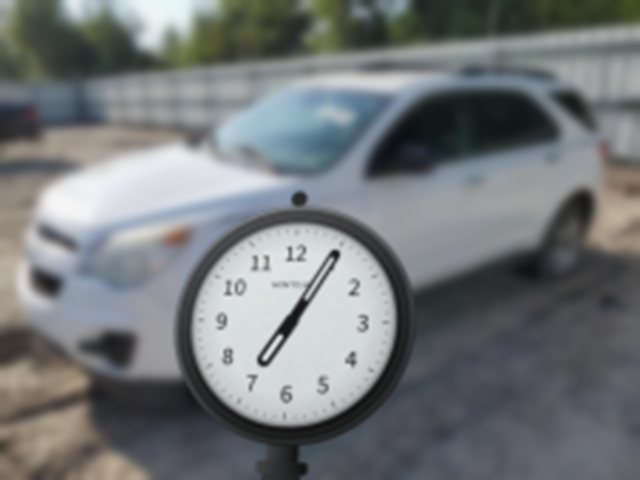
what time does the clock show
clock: 7:05
